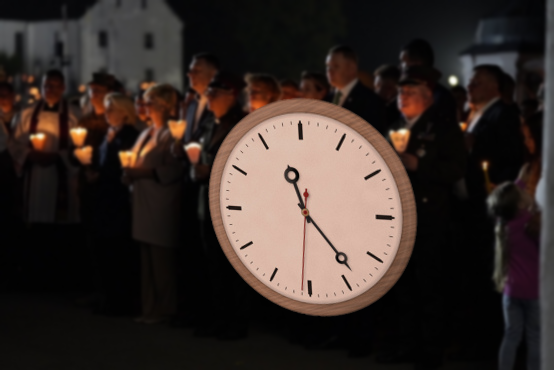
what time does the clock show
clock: 11:23:31
